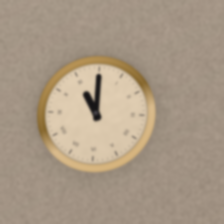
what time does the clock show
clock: 11:00
